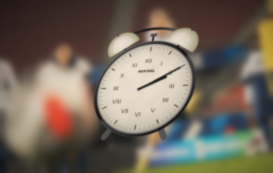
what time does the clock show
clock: 2:10
